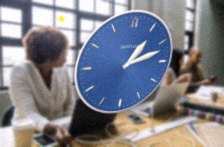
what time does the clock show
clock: 1:12
